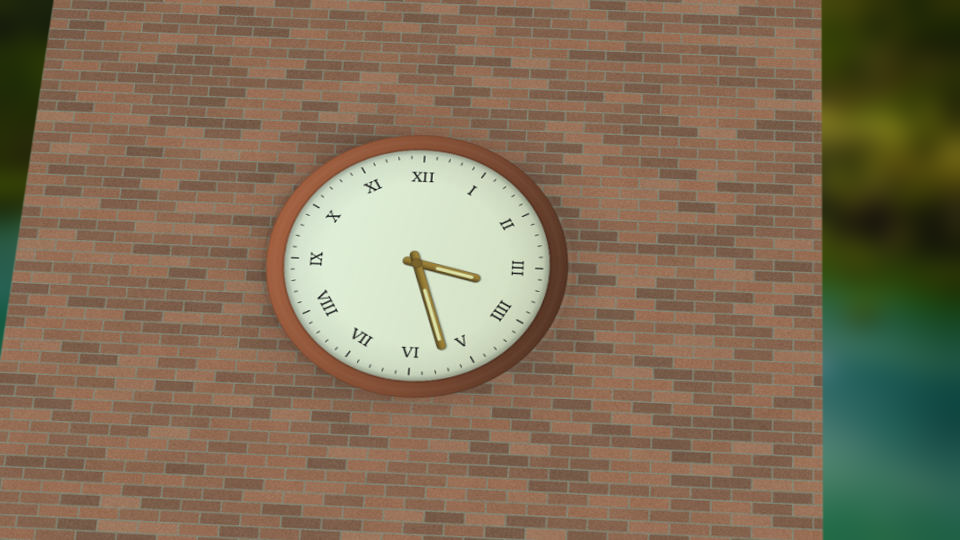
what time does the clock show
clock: 3:27
